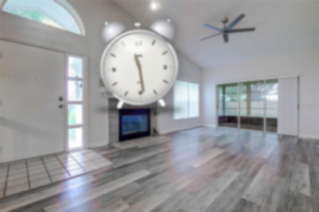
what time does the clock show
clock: 11:29
